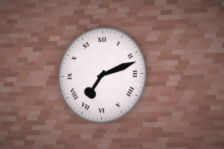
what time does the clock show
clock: 7:12
